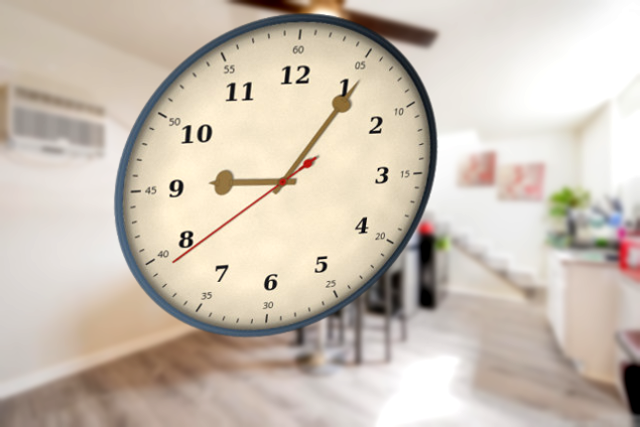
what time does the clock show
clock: 9:05:39
